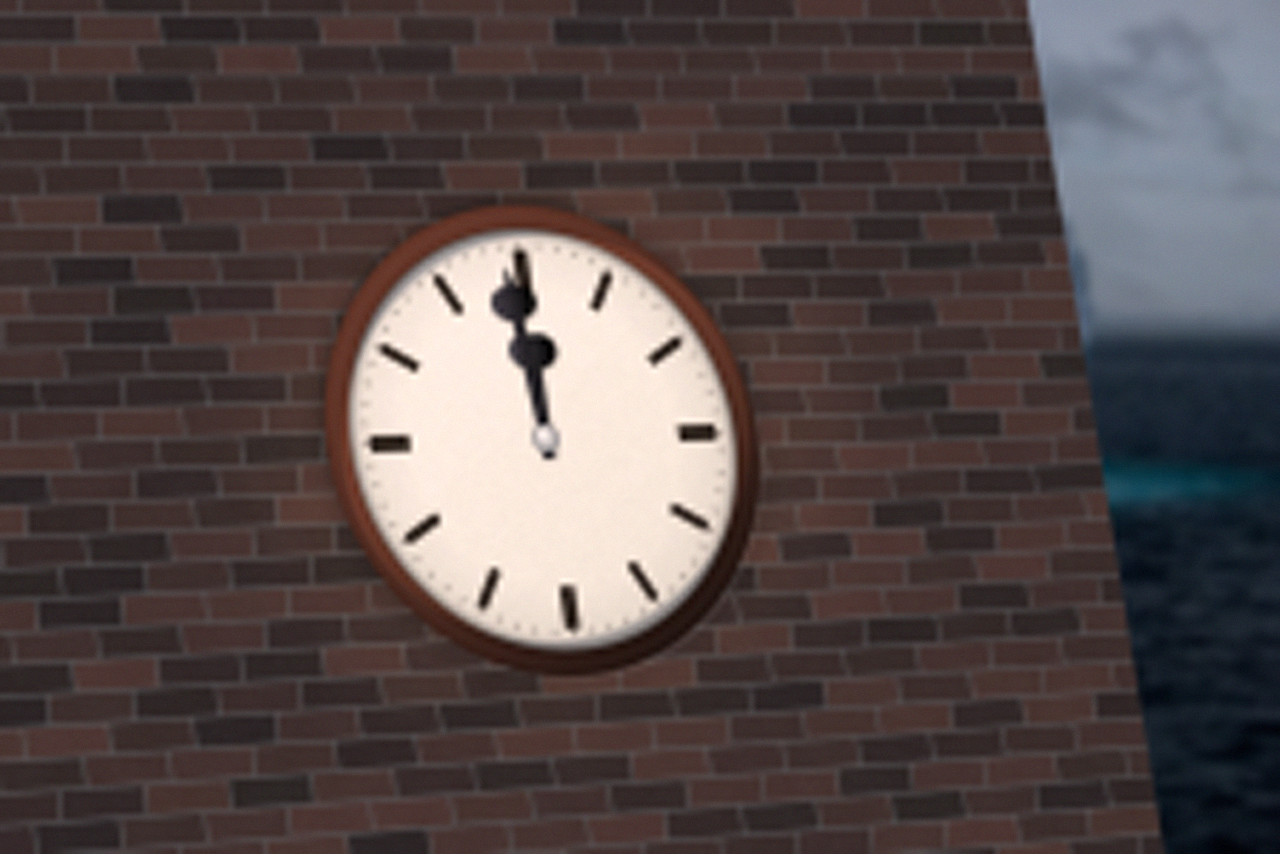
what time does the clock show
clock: 11:59
